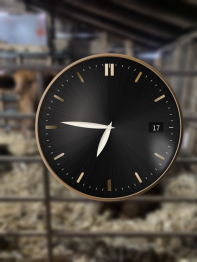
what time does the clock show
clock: 6:46
